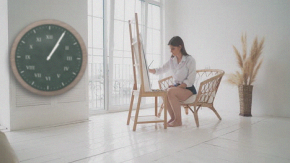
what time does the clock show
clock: 1:05
